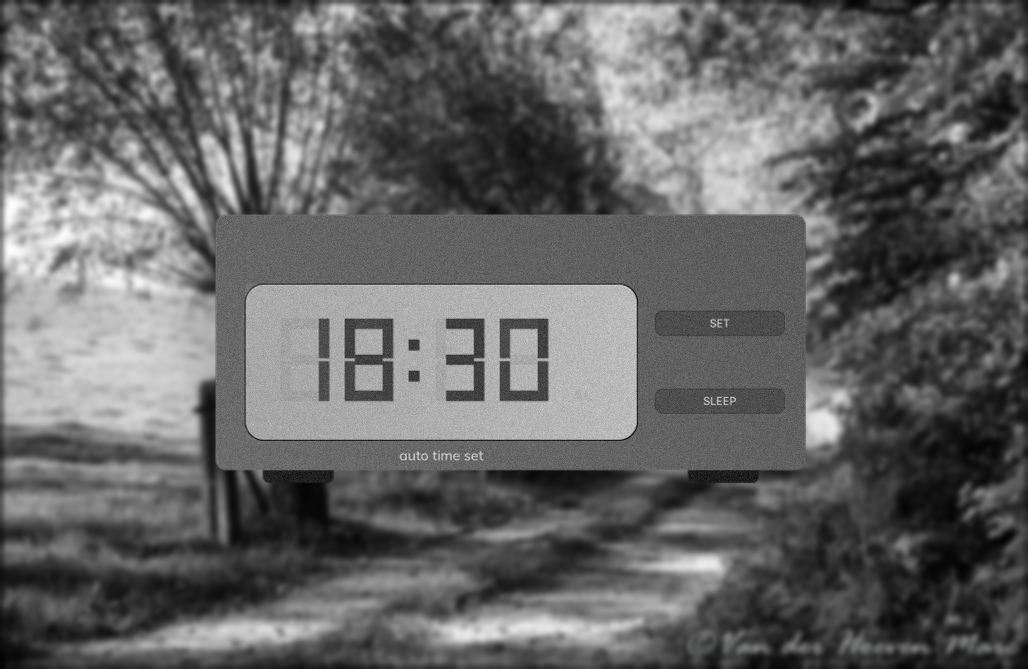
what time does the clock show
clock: 18:30
